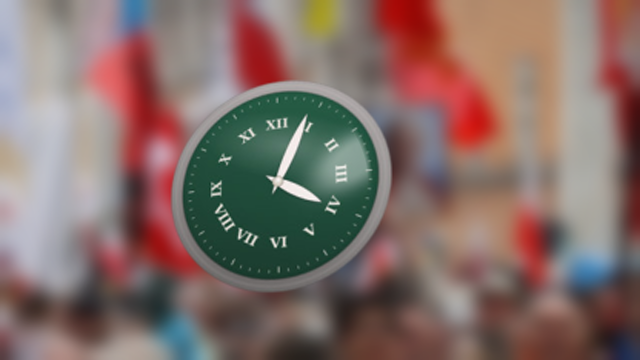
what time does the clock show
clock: 4:04
